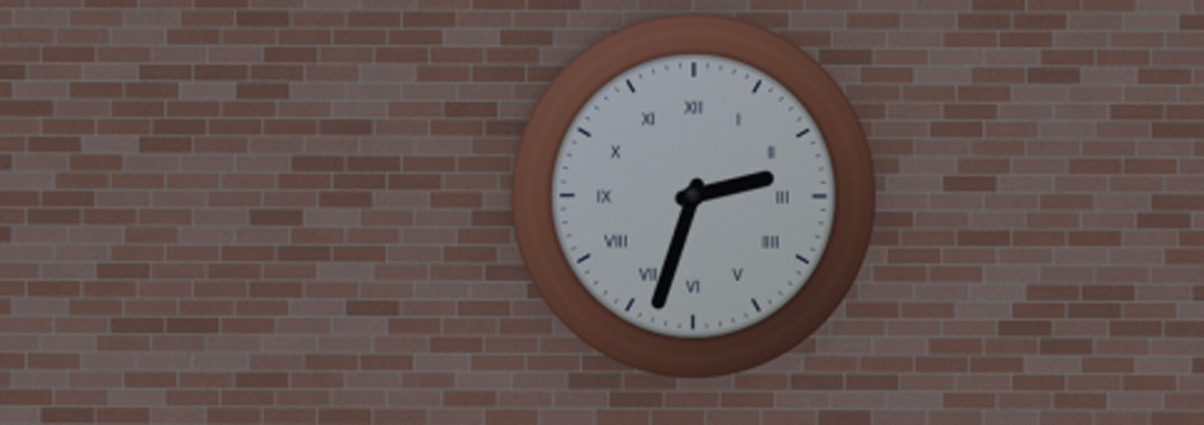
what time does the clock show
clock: 2:33
